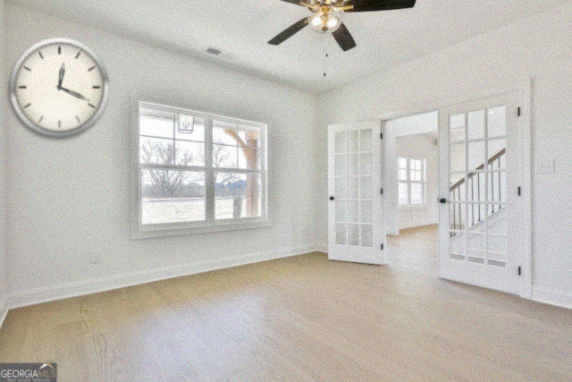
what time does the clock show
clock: 12:19
